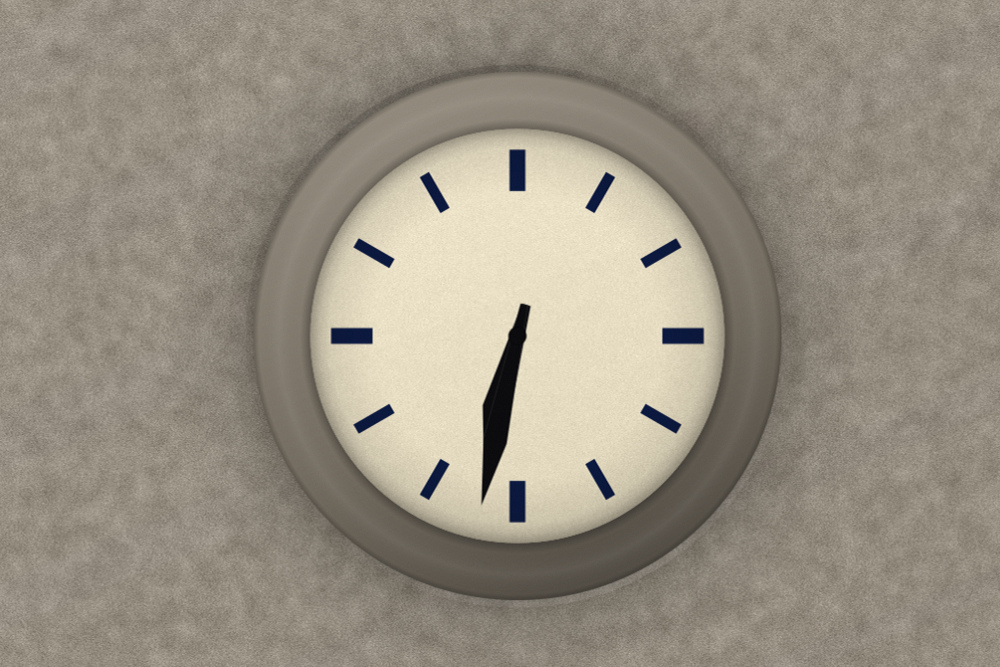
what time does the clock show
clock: 6:32
